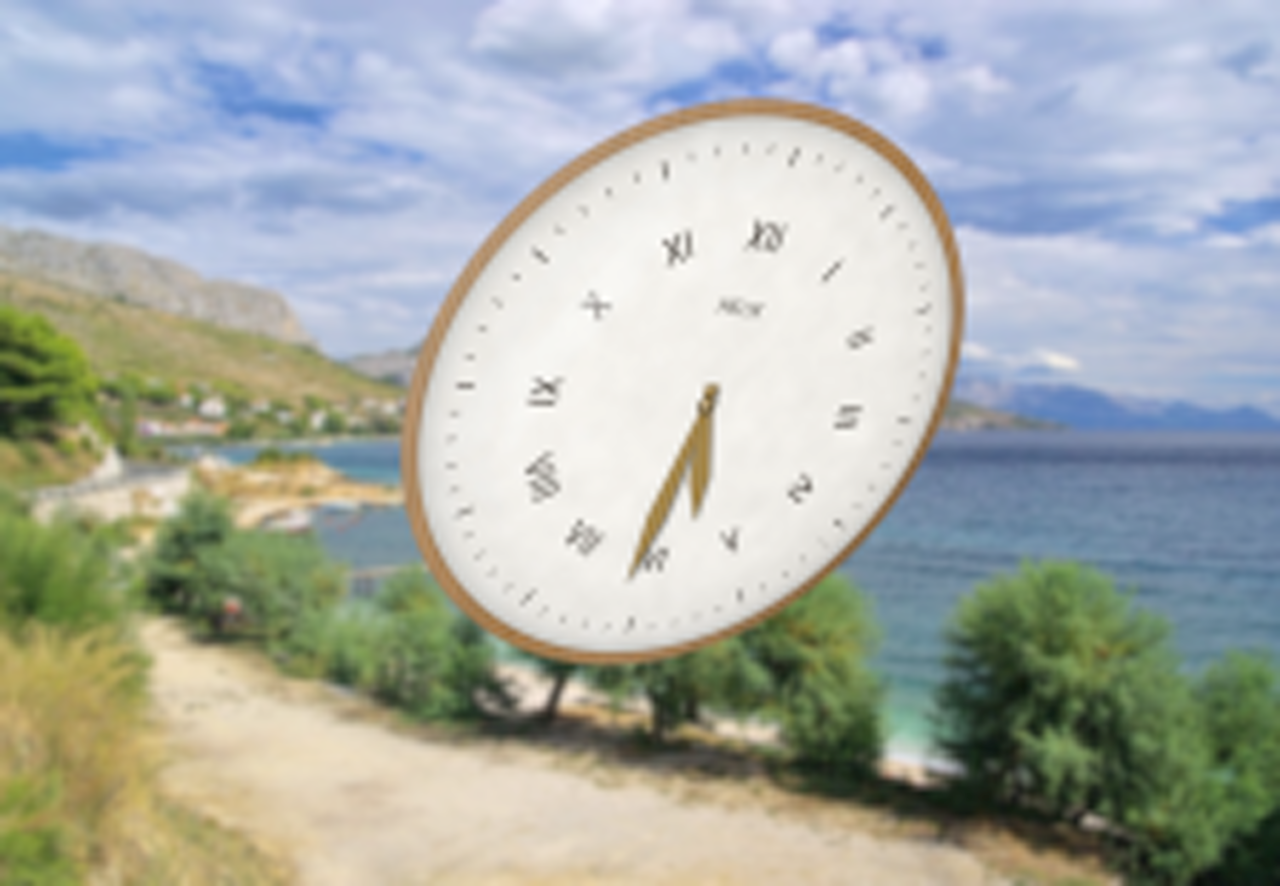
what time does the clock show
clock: 5:31
